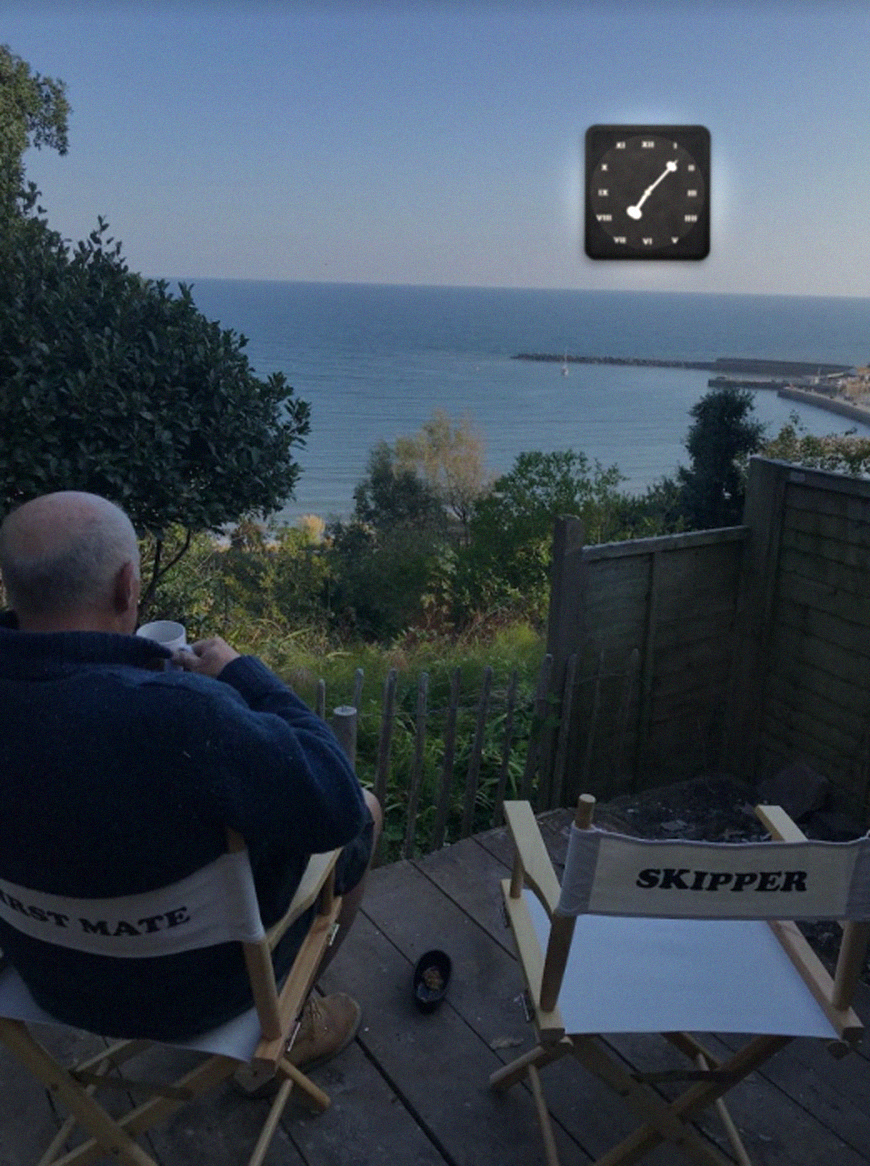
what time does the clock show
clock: 7:07
